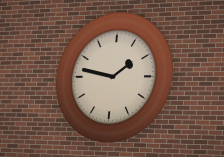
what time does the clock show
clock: 1:47
